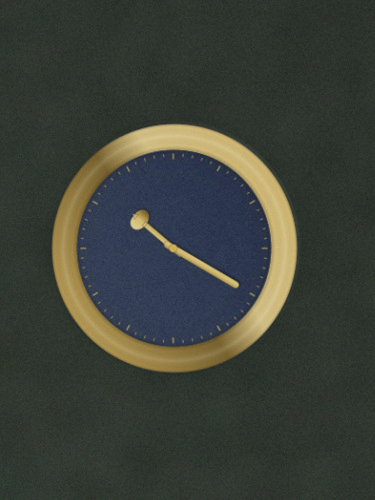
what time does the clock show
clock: 10:20
